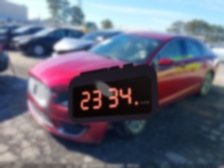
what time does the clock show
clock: 23:34
